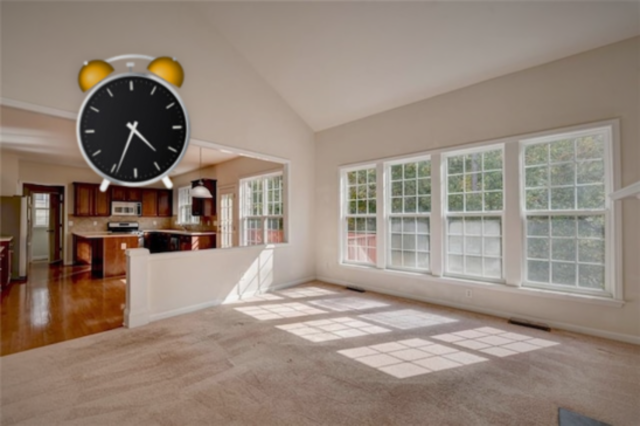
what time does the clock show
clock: 4:34
